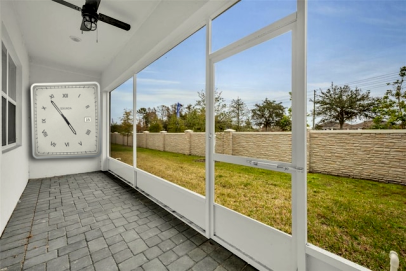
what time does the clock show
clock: 4:54
